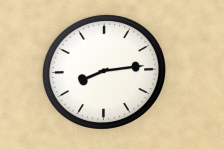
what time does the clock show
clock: 8:14
